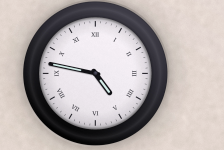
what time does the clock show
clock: 4:47
